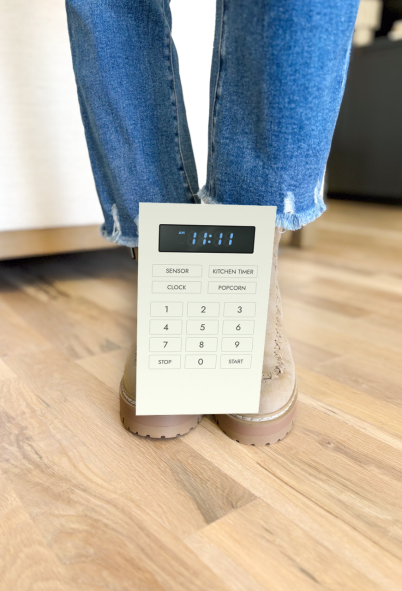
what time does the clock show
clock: 11:11
